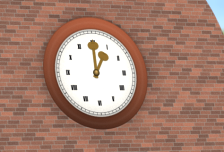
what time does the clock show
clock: 1:00
